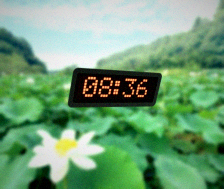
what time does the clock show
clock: 8:36
